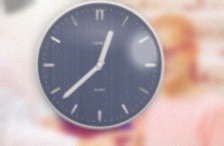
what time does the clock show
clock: 12:38
